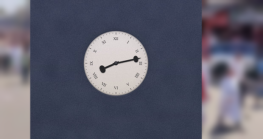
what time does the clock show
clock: 8:13
